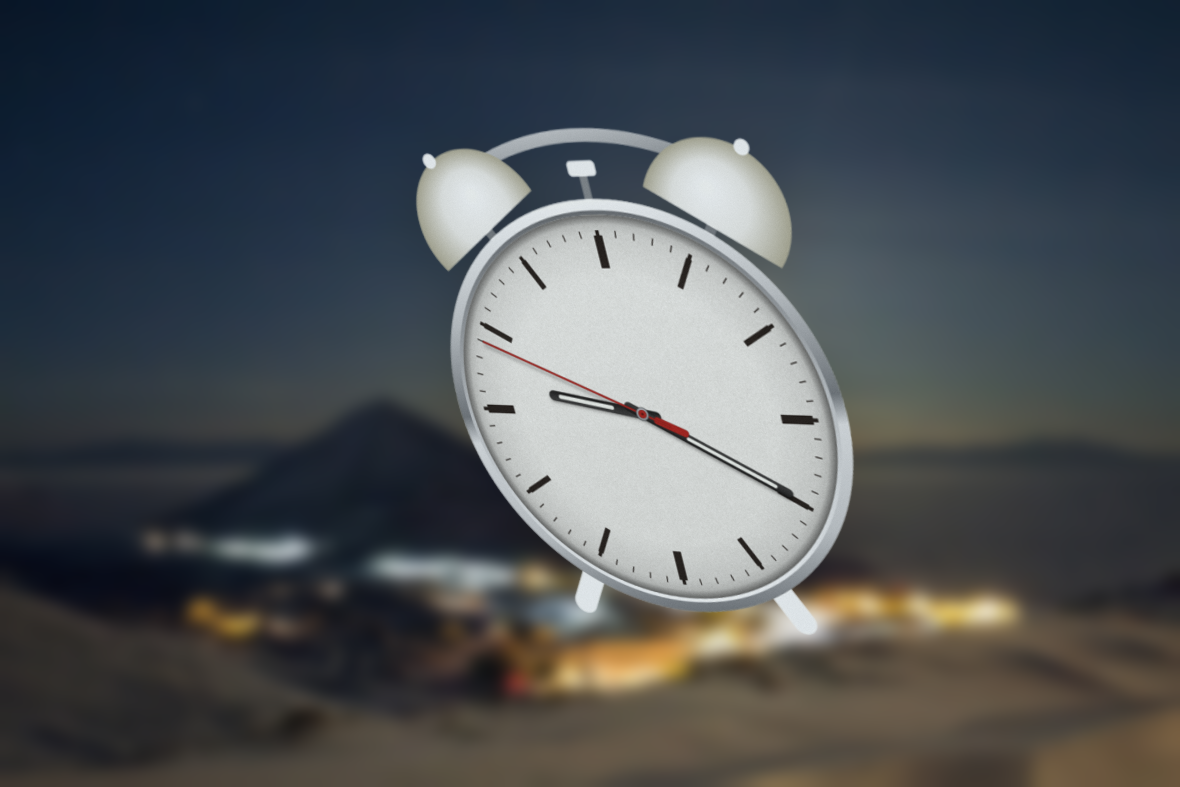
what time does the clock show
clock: 9:19:49
